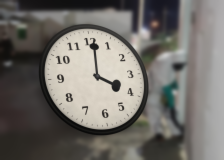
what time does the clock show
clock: 4:01
